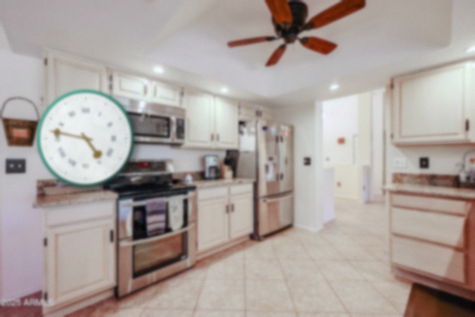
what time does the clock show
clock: 4:47
